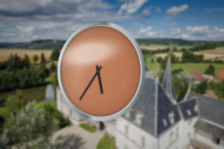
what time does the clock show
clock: 5:36
